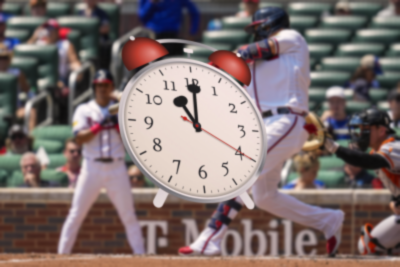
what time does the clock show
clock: 11:00:20
